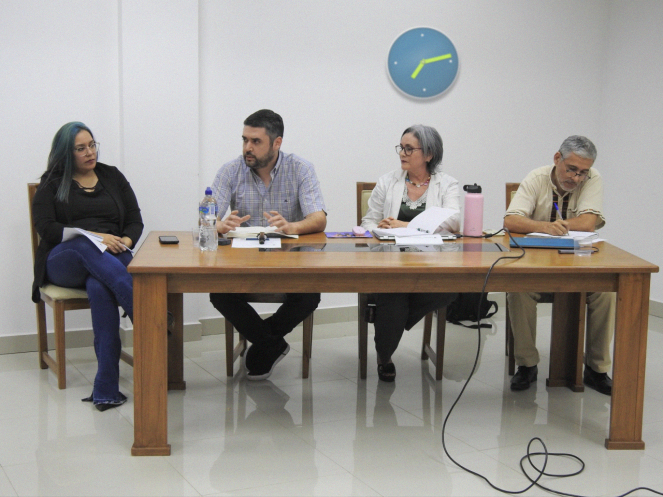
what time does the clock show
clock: 7:13
